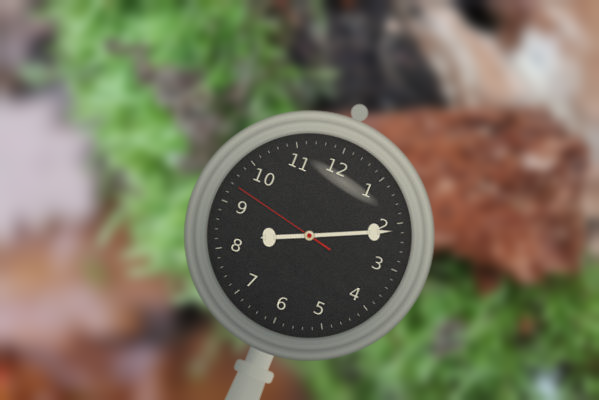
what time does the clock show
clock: 8:10:47
